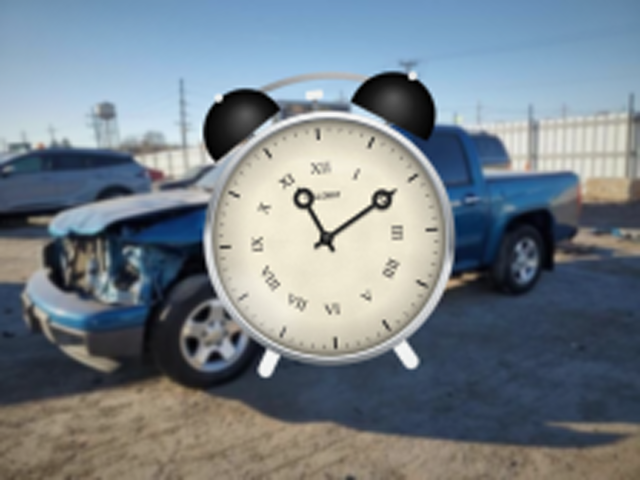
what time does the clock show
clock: 11:10
